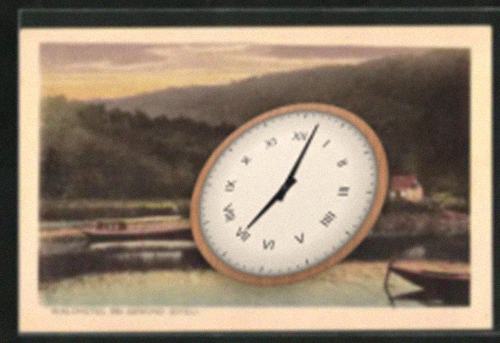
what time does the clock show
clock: 7:02
